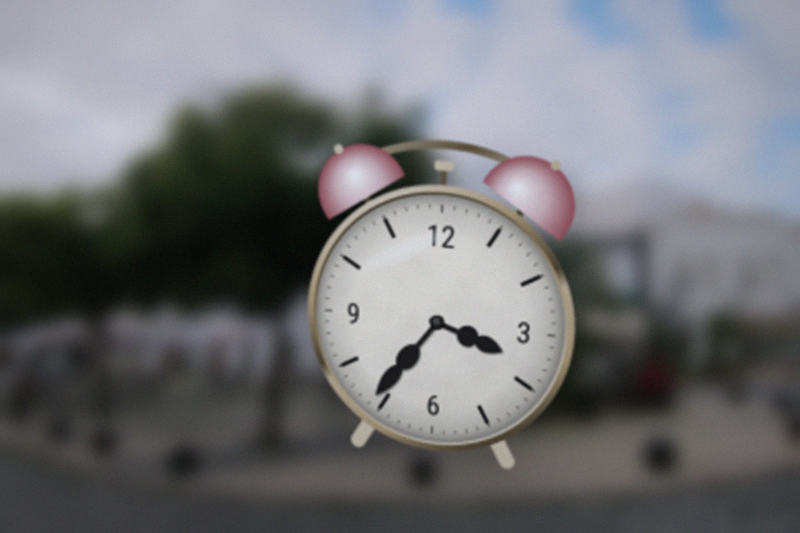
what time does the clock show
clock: 3:36
